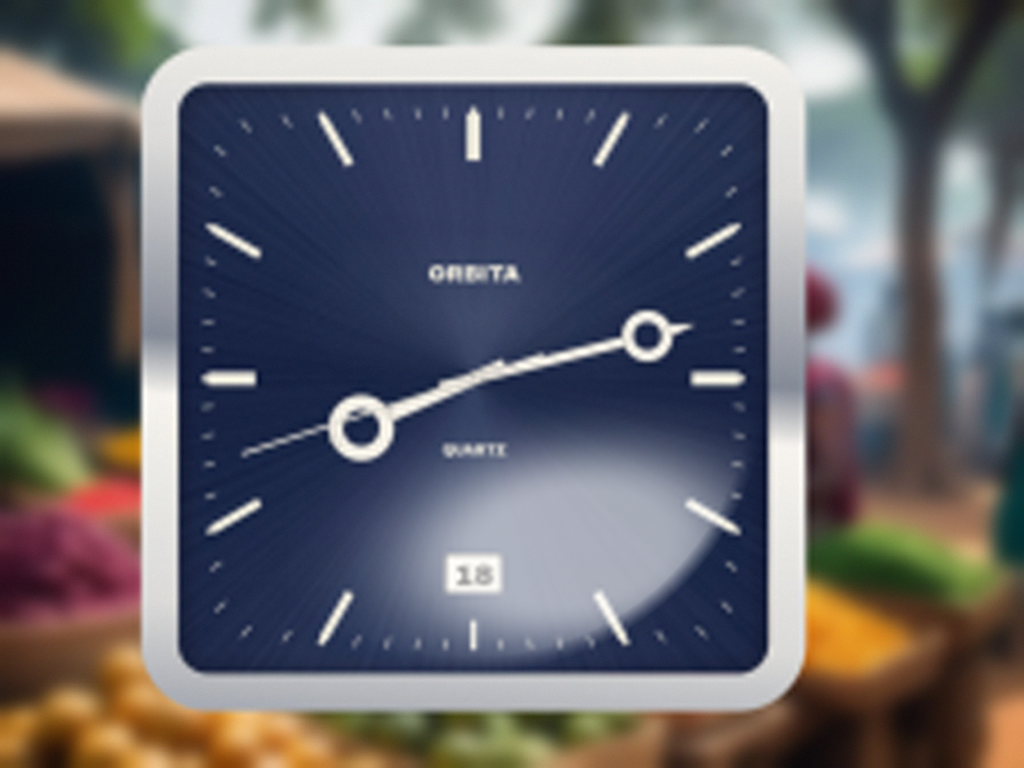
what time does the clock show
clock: 8:12:42
